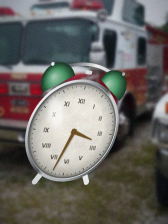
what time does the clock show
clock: 3:33
